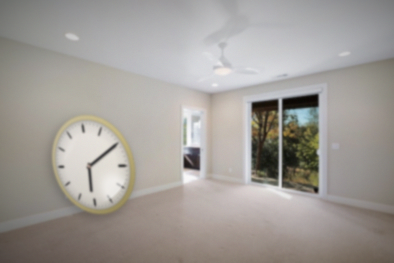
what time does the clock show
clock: 6:10
